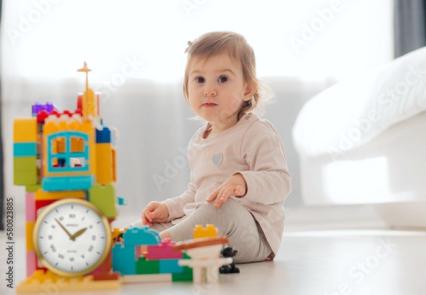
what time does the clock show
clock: 1:53
